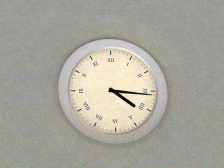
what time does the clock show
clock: 4:16
